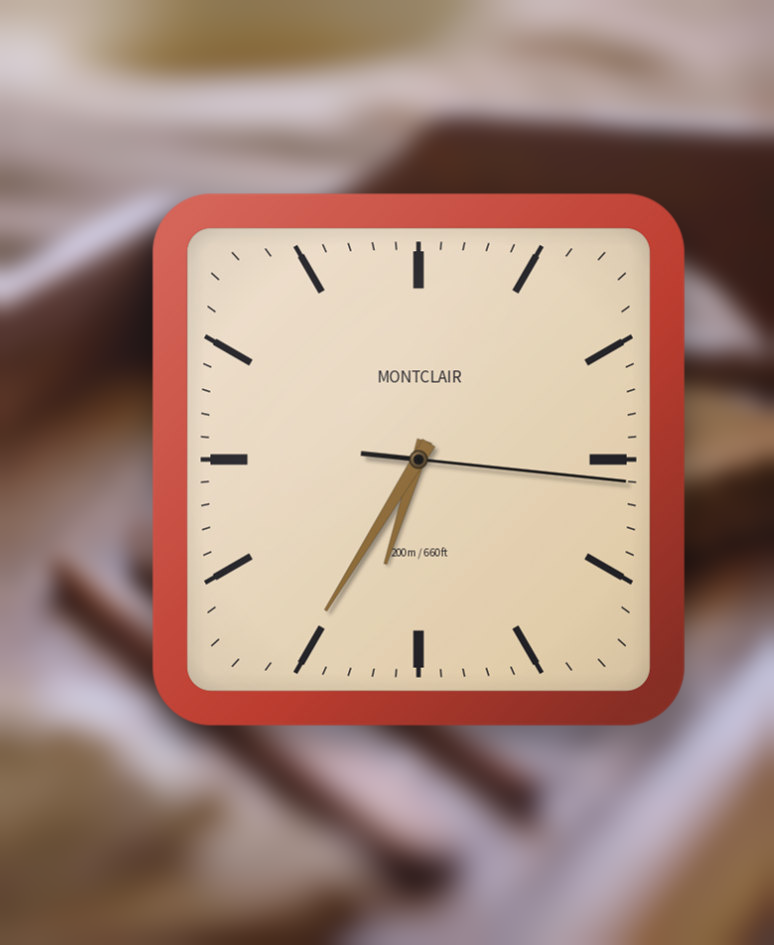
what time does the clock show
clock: 6:35:16
